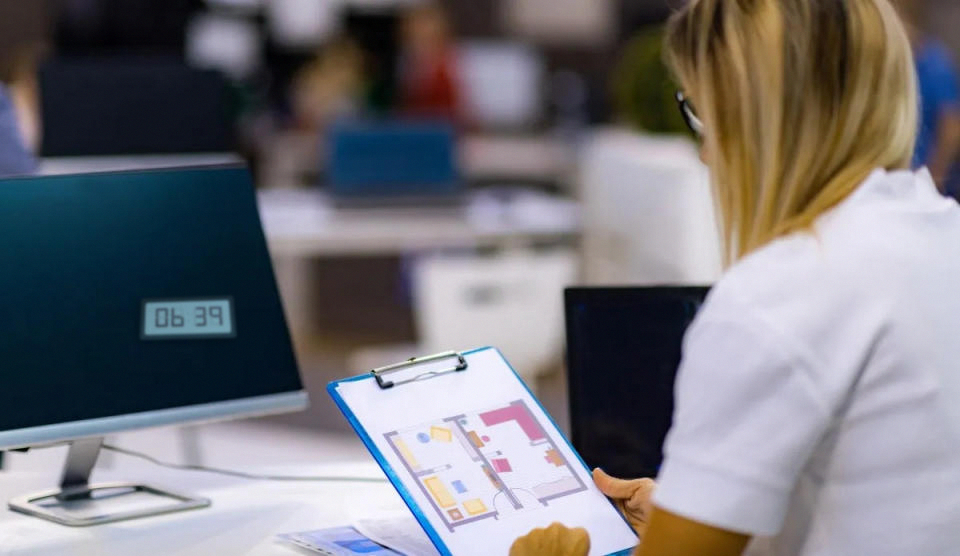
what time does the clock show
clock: 6:39
